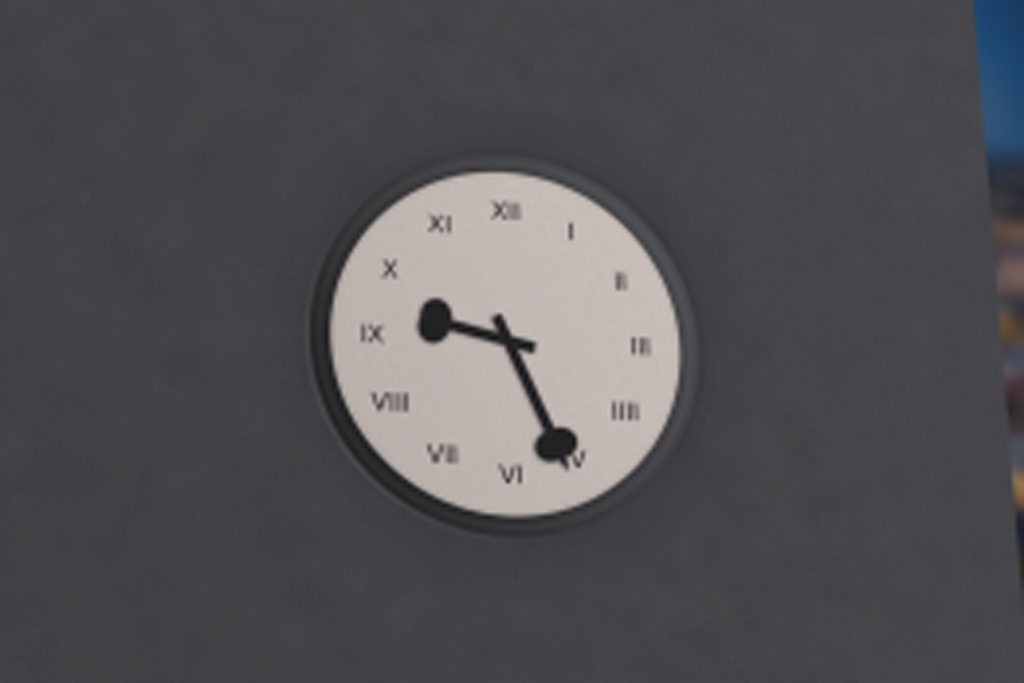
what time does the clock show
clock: 9:26
